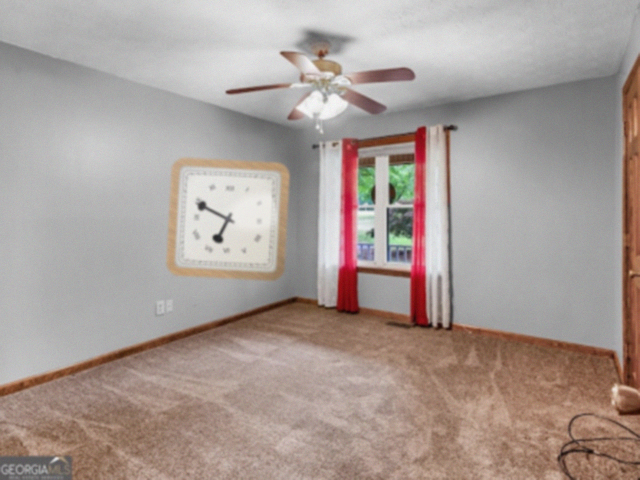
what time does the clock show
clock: 6:49
